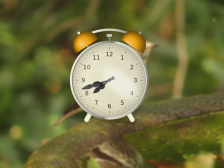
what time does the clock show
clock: 7:42
